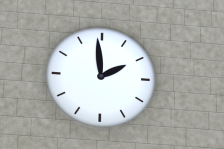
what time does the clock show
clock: 1:59
